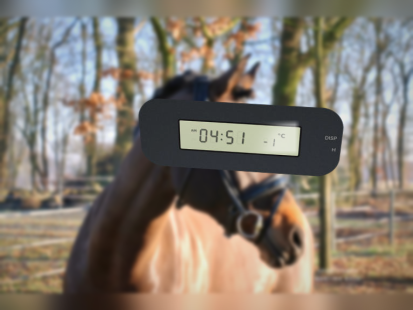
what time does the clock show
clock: 4:51
